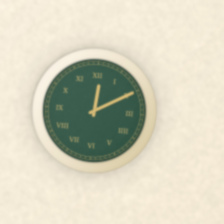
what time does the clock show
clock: 12:10
